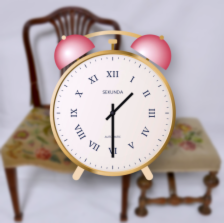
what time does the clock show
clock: 1:30
